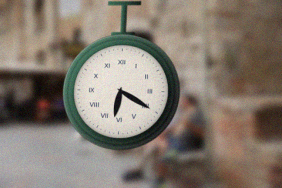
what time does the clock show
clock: 6:20
